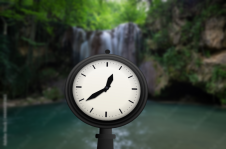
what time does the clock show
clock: 12:39
